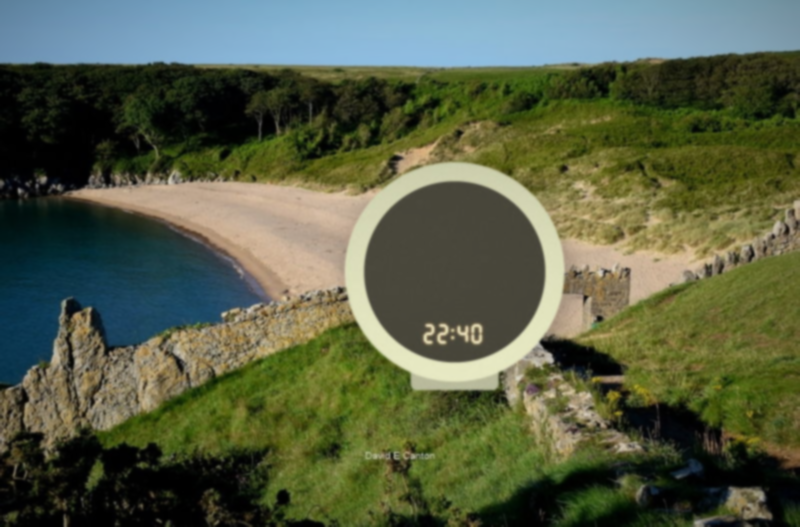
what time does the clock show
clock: 22:40
